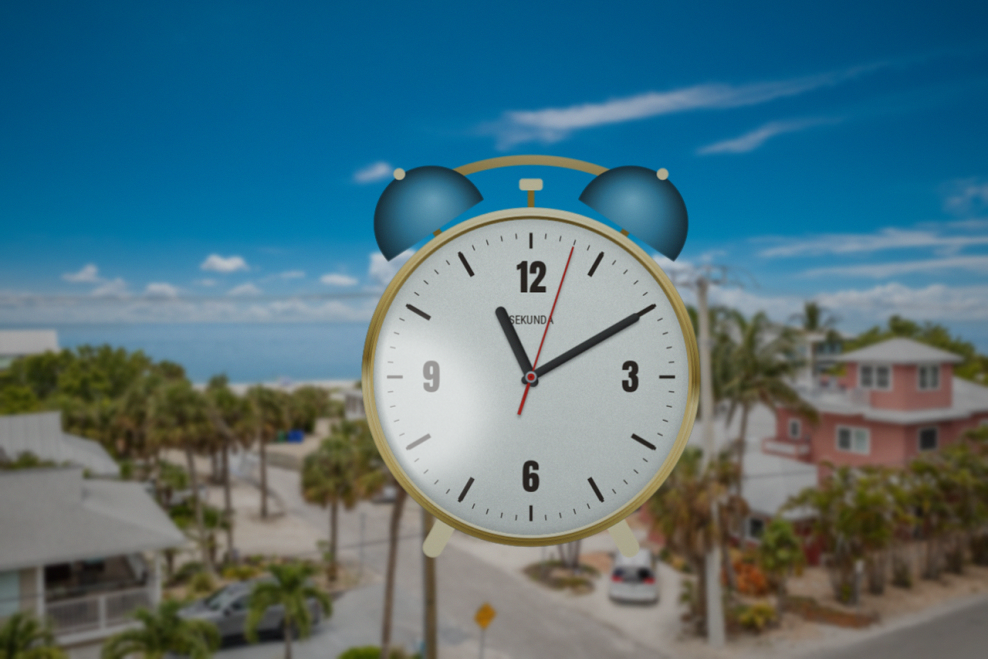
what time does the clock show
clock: 11:10:03
